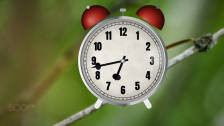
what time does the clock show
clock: 6:43
